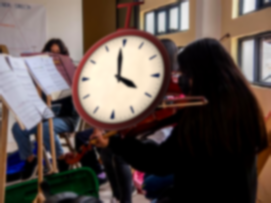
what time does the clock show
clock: 3:59
